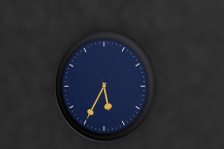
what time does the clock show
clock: 5:35
